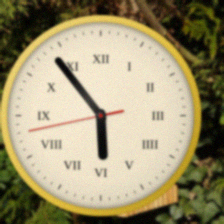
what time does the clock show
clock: 5:53:43
